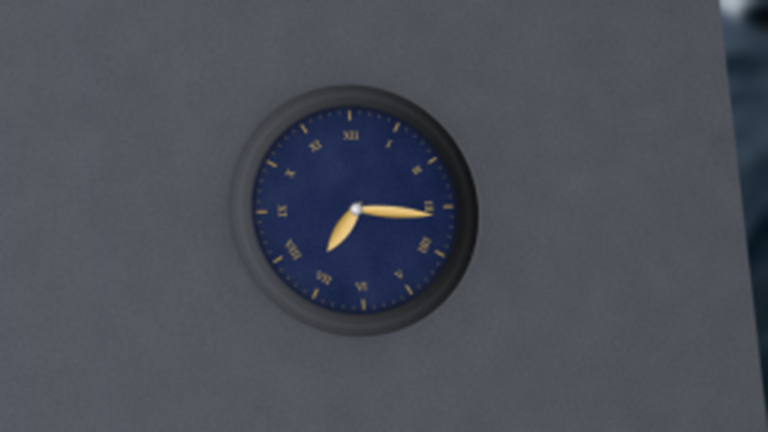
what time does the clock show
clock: 7:16
